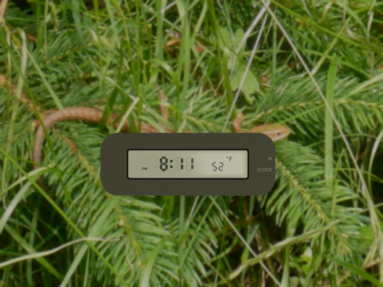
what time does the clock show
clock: 8:11
